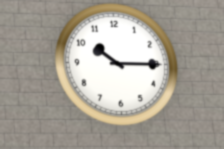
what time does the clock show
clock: 10:15
